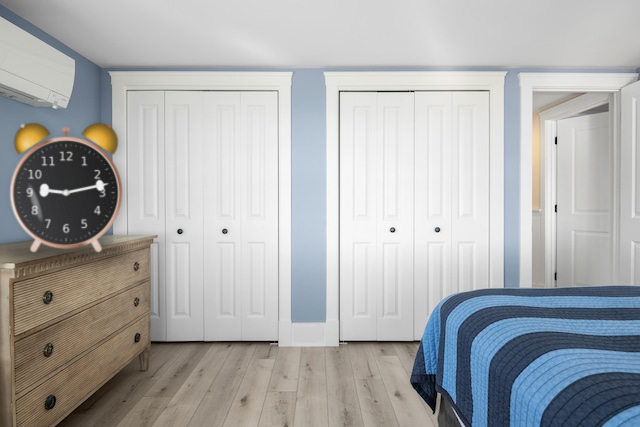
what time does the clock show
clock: 9:13
